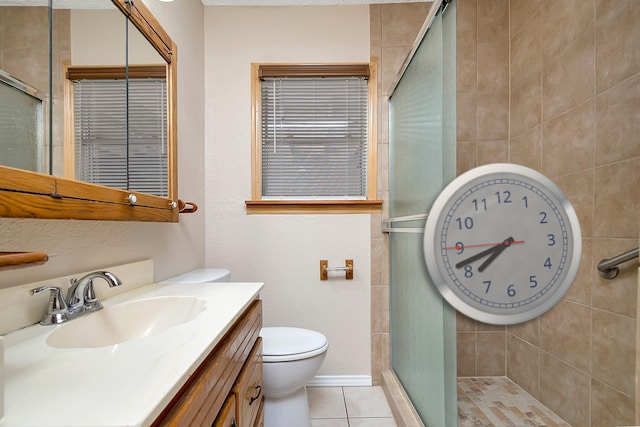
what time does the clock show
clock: 7:41:45
